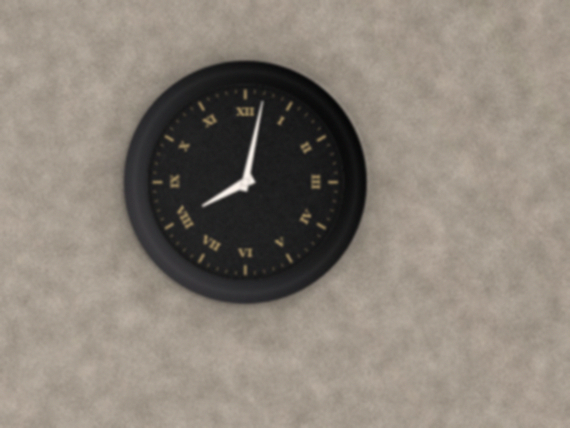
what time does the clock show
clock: 8:02
